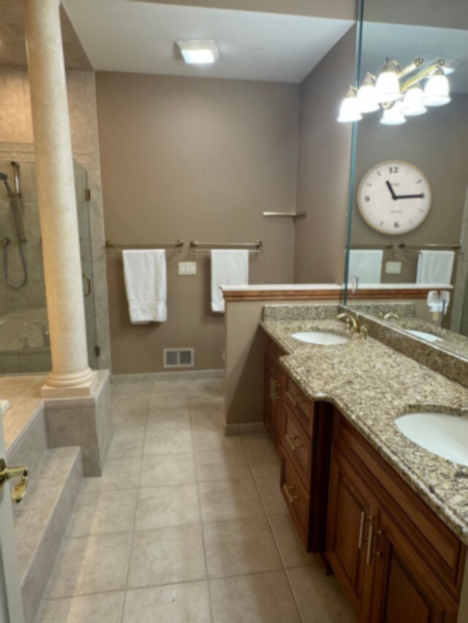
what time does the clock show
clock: 11:15
